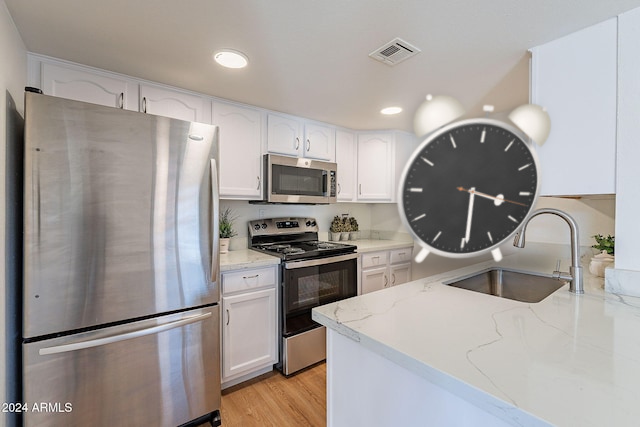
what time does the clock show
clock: 3:29:17
